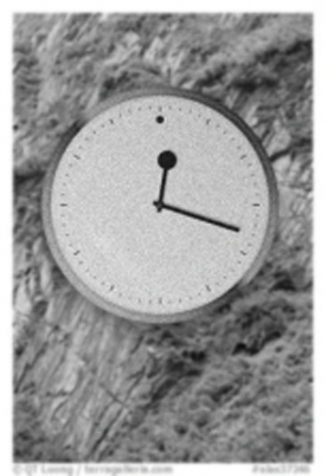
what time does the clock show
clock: 12:18
